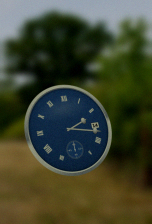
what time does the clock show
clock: 2:17
